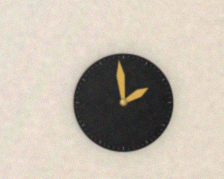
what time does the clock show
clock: 1:59
